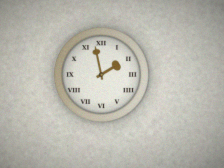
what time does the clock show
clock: 1:58
